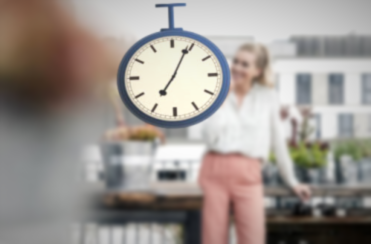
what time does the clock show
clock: 7:04
